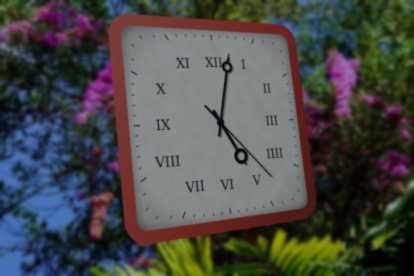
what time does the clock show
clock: 5:02:23
